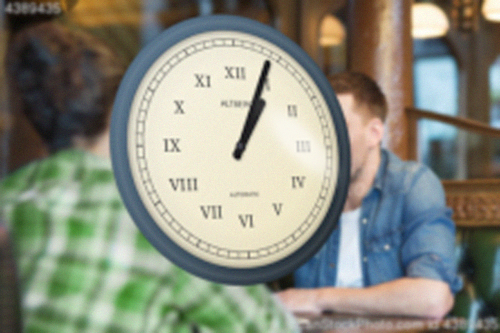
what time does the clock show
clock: 1:04
